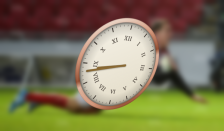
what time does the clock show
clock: 8:43
